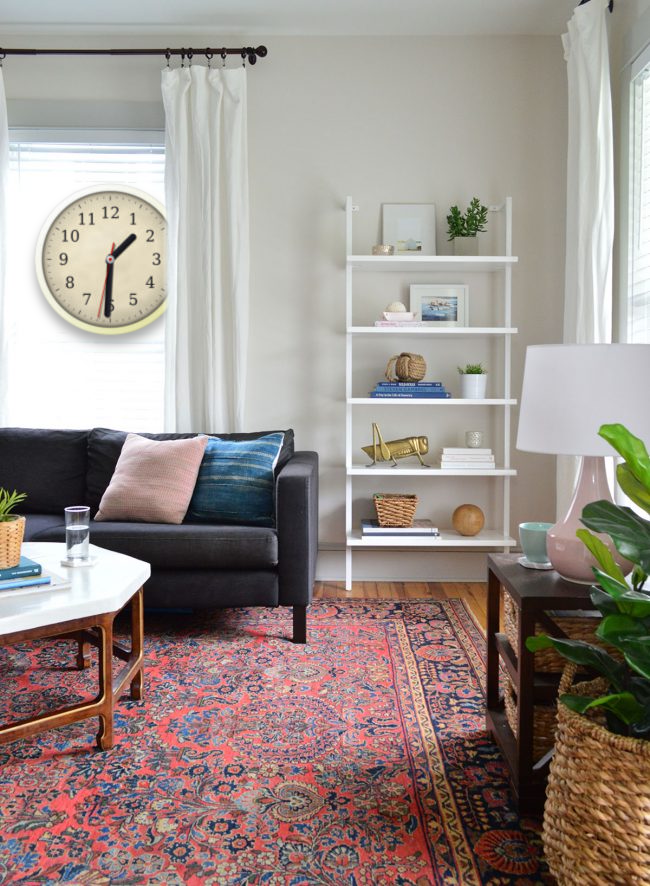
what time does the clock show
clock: 1:30:32
